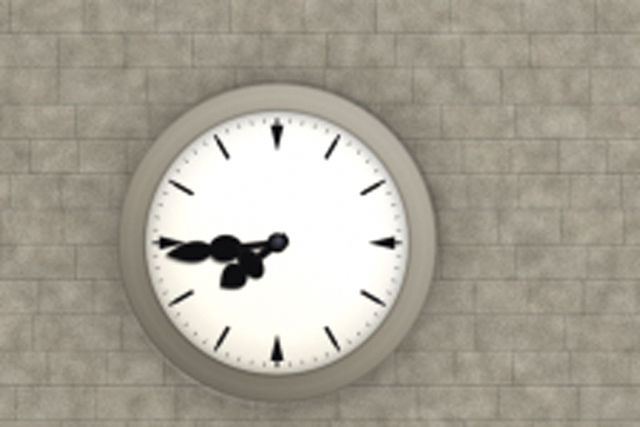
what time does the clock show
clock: 7:44
